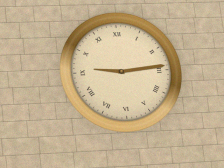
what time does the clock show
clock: 9:14
